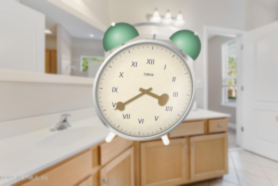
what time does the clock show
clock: 3:39
